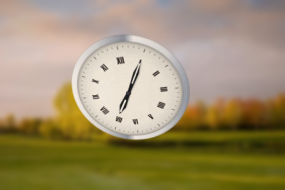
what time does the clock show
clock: 7:05
